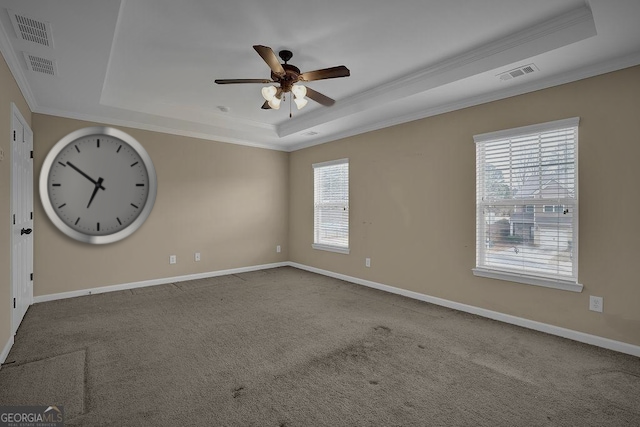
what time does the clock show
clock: 6:51
